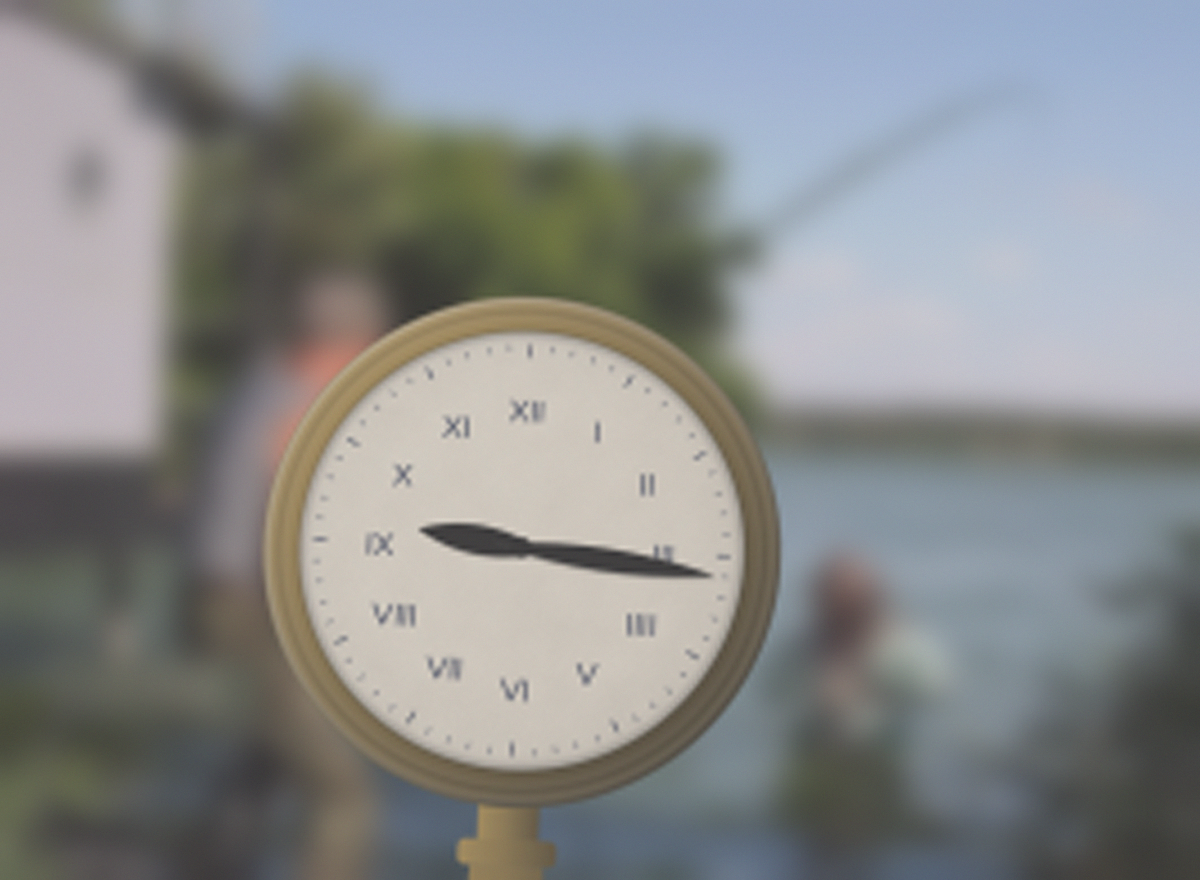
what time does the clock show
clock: 9:16
